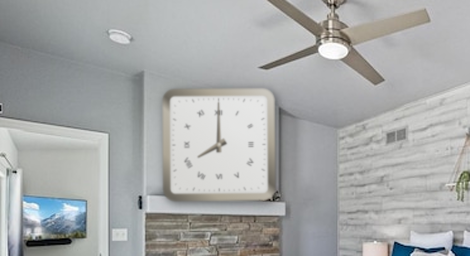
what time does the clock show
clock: 8:00
